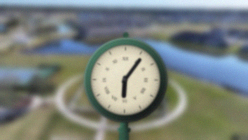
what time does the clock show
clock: 6:06
